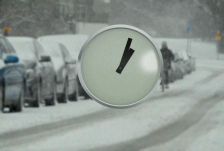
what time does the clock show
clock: 1:03
